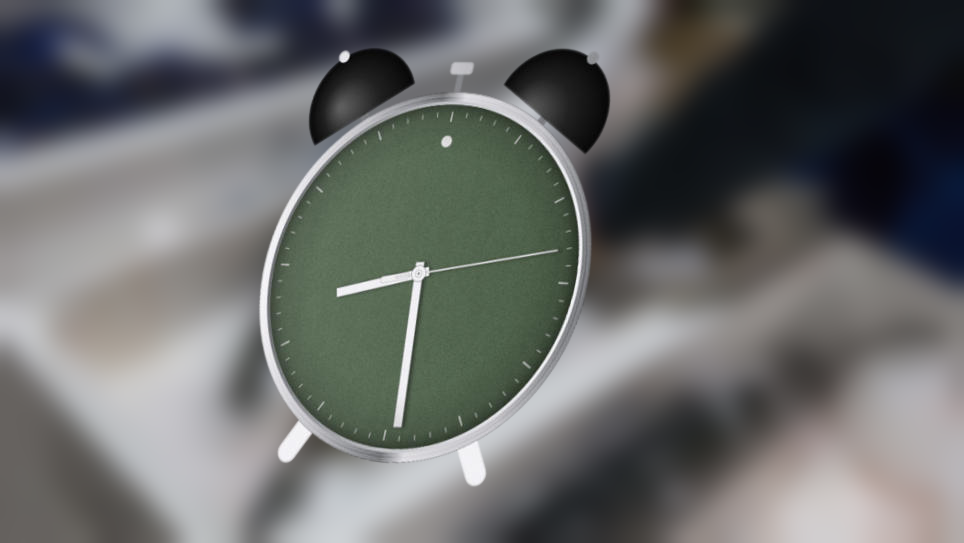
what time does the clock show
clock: 8:29:13
